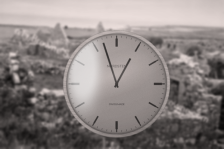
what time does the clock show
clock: 12:57
